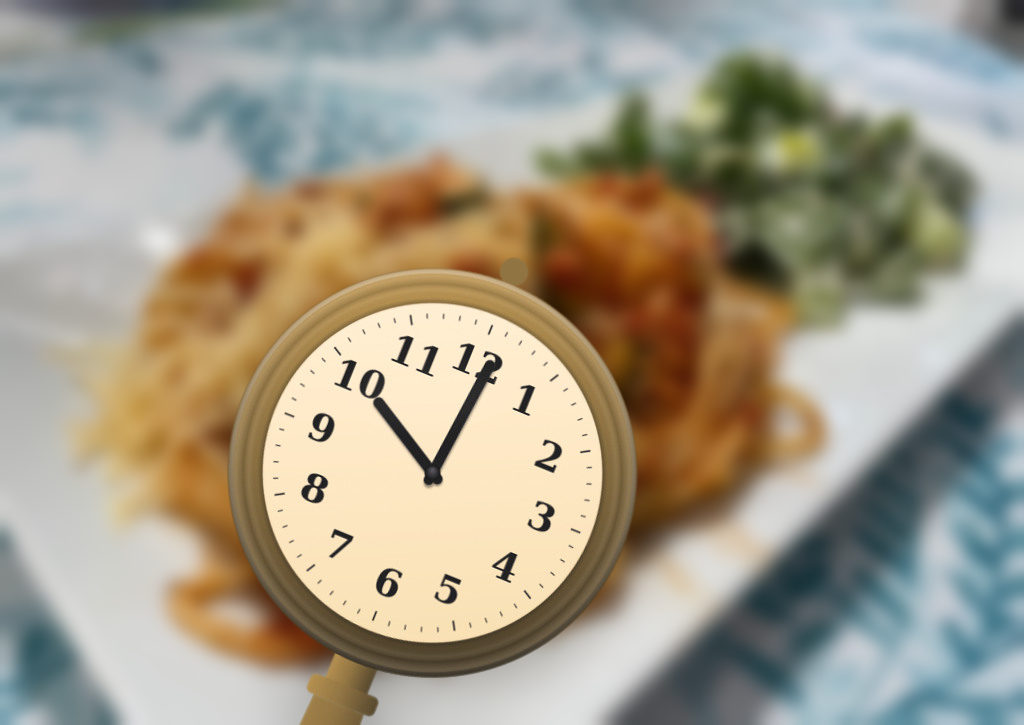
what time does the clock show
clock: 10:01
